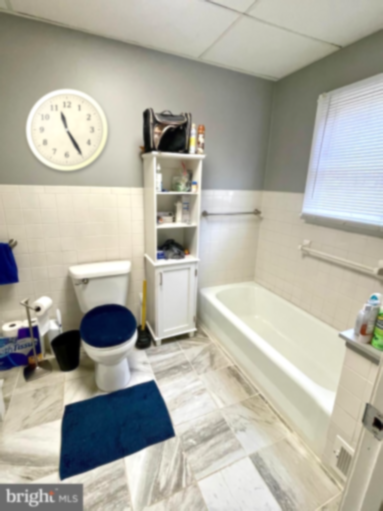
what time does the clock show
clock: 11:25
